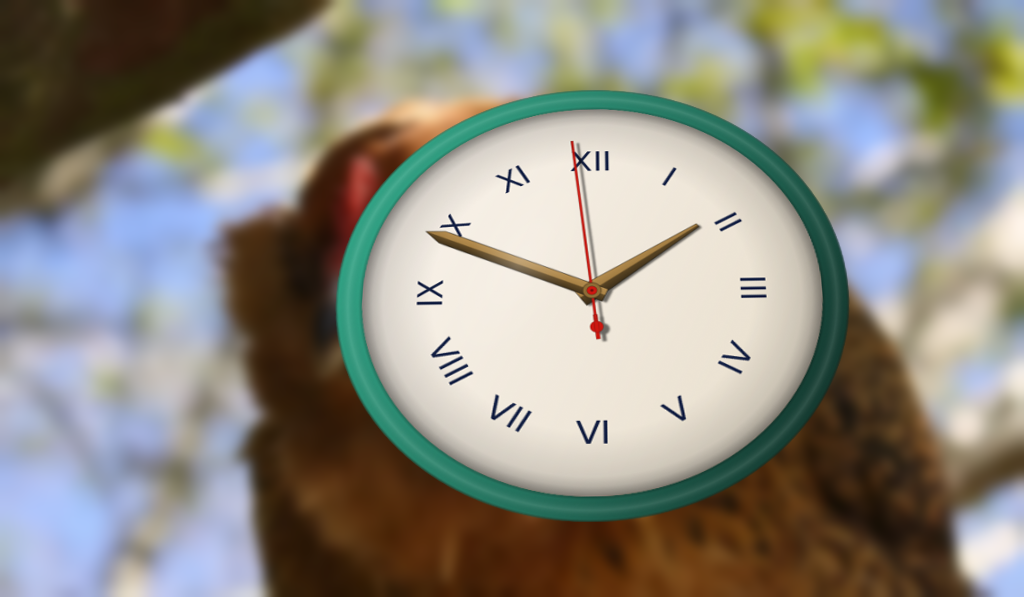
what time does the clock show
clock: 1:48:59
